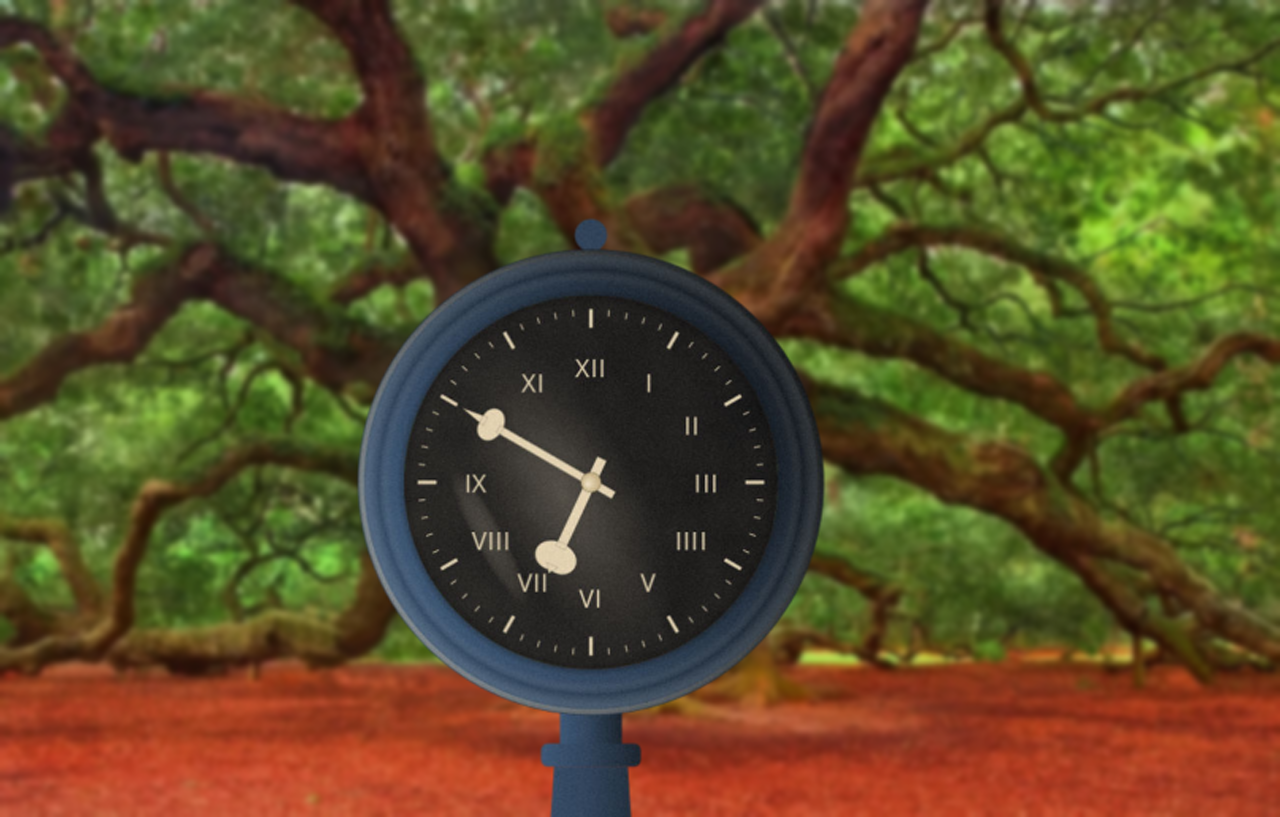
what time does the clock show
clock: 6:50
